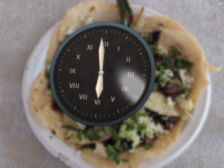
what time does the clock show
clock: 5:59
